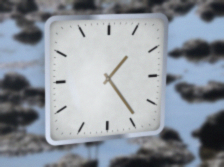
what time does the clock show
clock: 1:24
